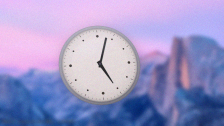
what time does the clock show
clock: 5:03
